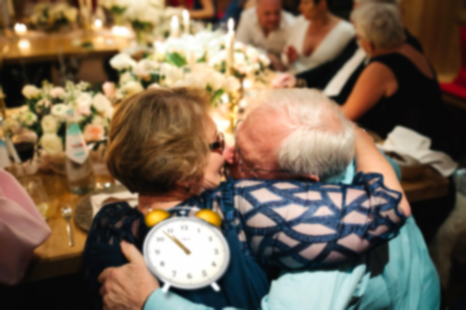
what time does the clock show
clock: 10:53
